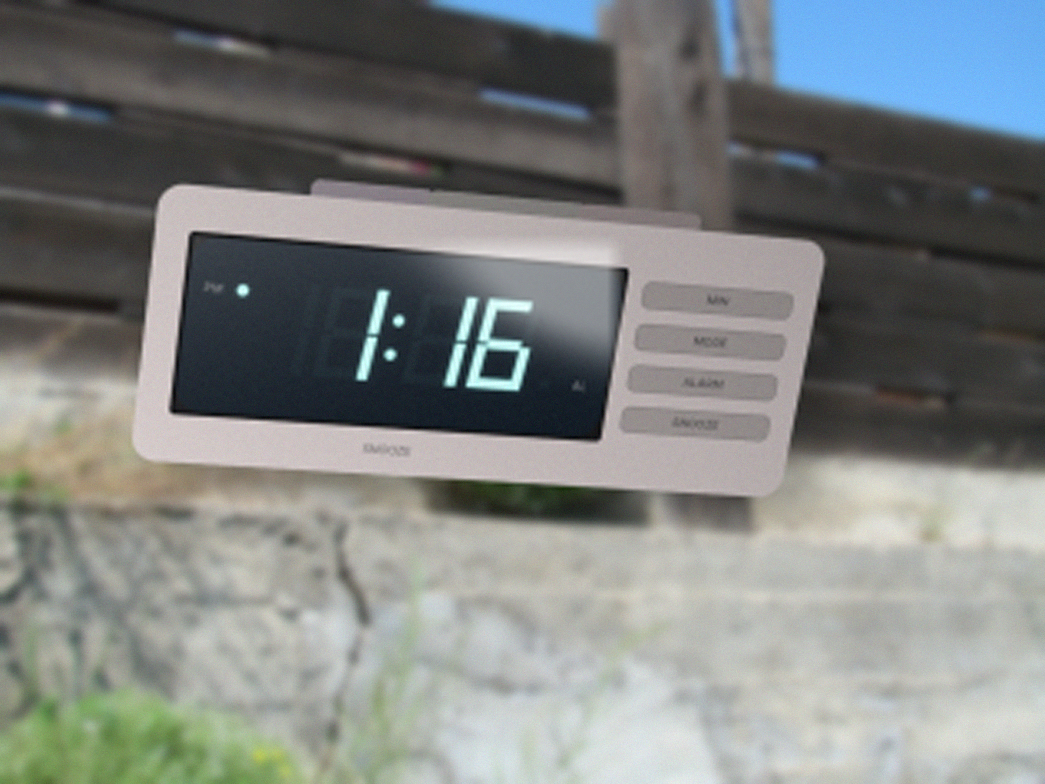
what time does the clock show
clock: 1:16
